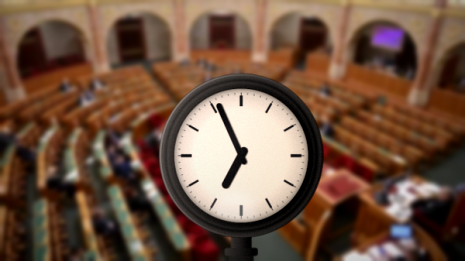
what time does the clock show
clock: 6:56
